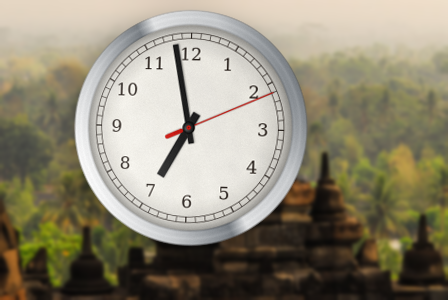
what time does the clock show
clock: 6:58:11
